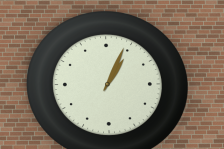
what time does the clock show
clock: 1:04
